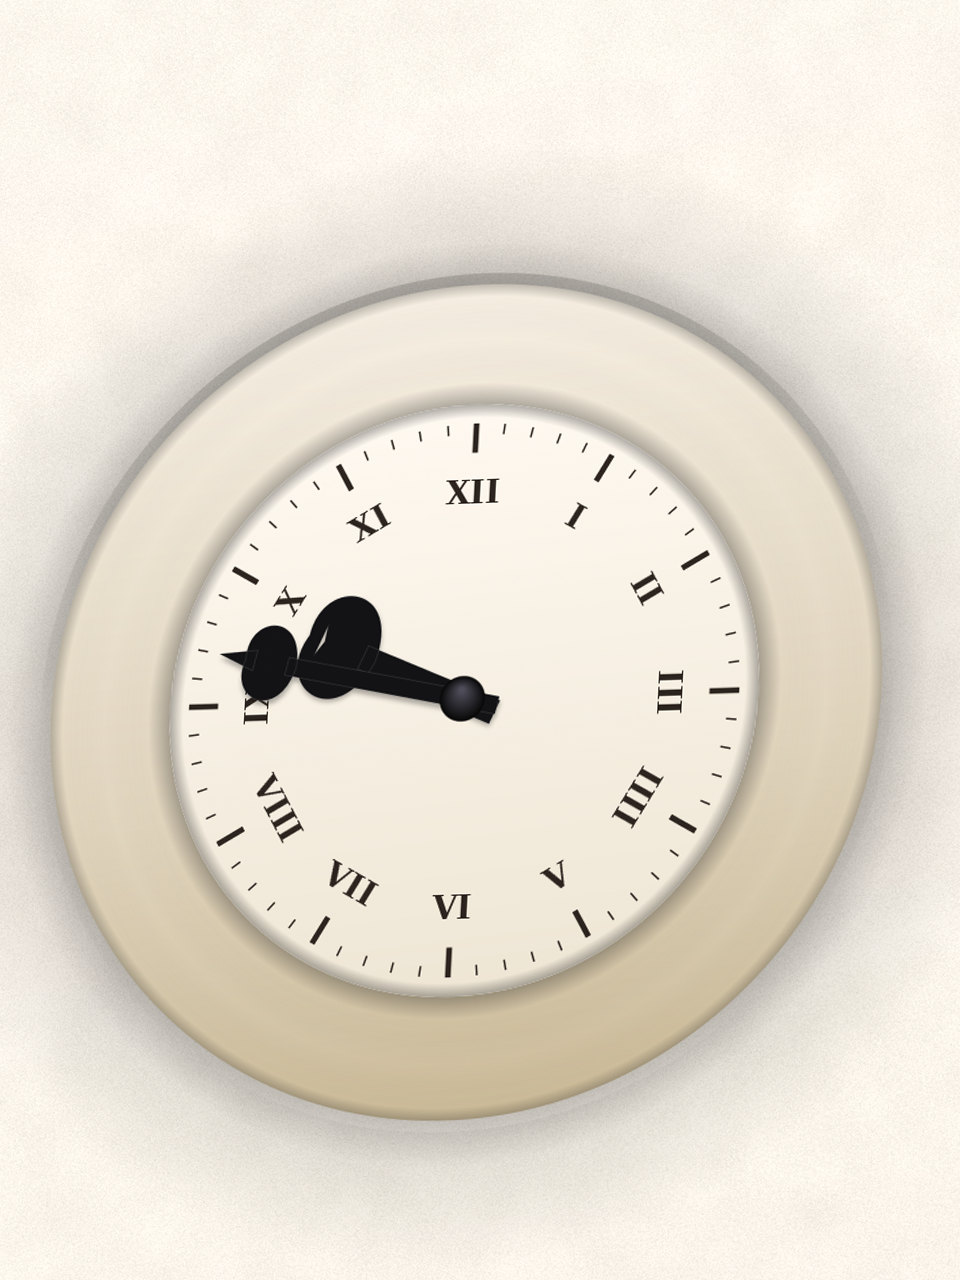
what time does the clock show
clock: 9:47
